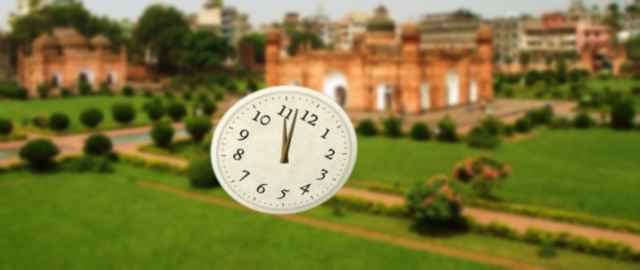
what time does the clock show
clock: 10:57
